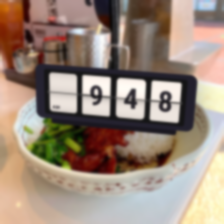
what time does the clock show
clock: 9:48
